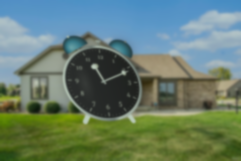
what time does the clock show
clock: 11:11
